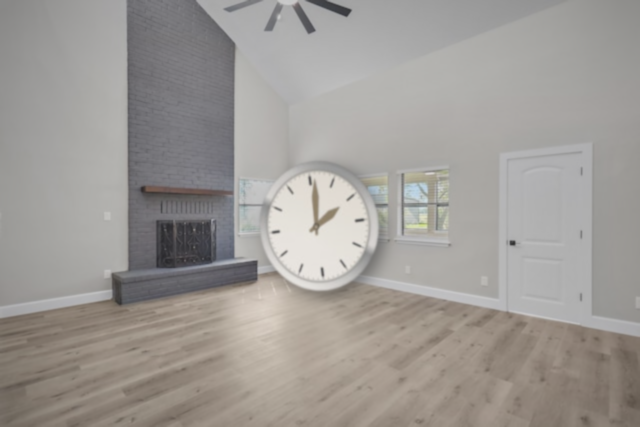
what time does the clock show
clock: 2:01
